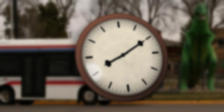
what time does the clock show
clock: 8:10
